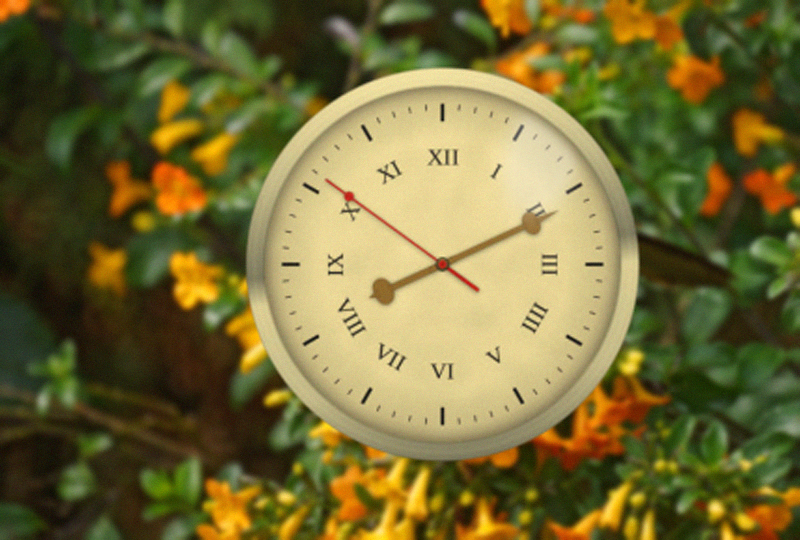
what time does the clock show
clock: 8:10:51
